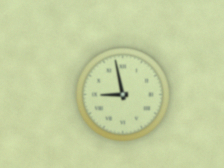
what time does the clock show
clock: 8:58
